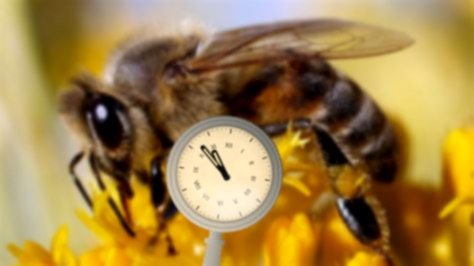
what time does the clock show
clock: 10:52
